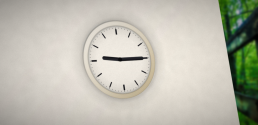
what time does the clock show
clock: 9:15
